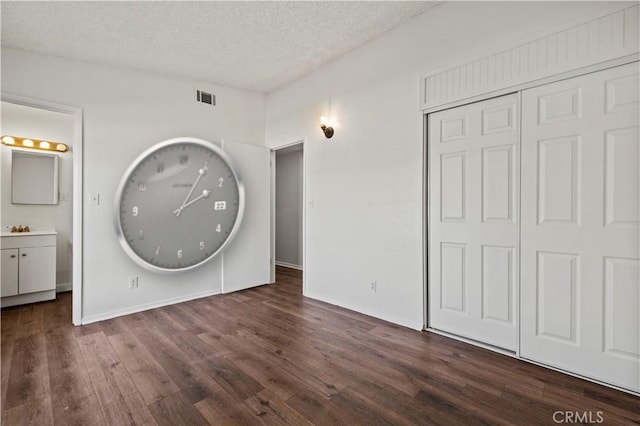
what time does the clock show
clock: 2:05
